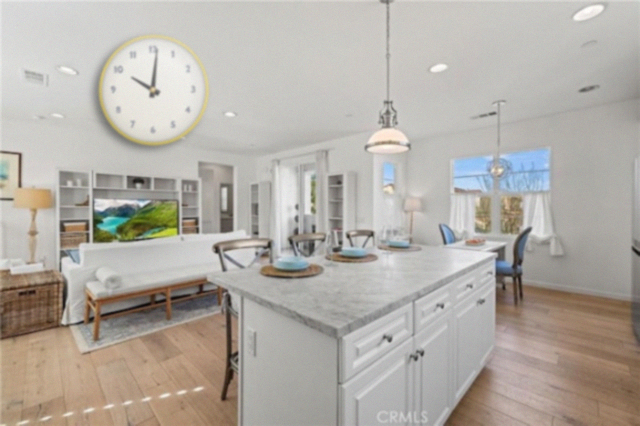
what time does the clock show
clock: 10:01
